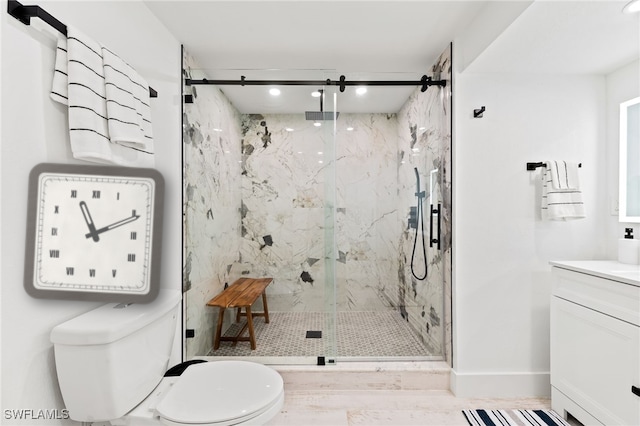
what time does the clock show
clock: 11:11
